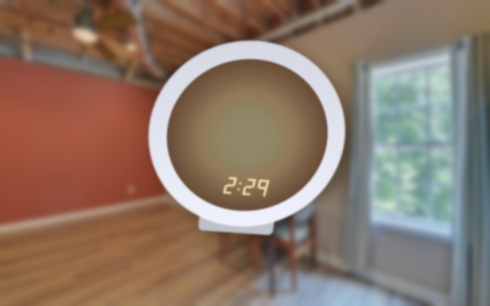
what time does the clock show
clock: 2:29
